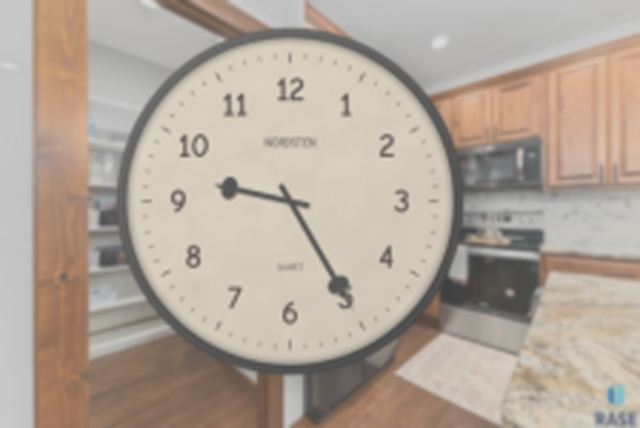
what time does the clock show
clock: 9:25
